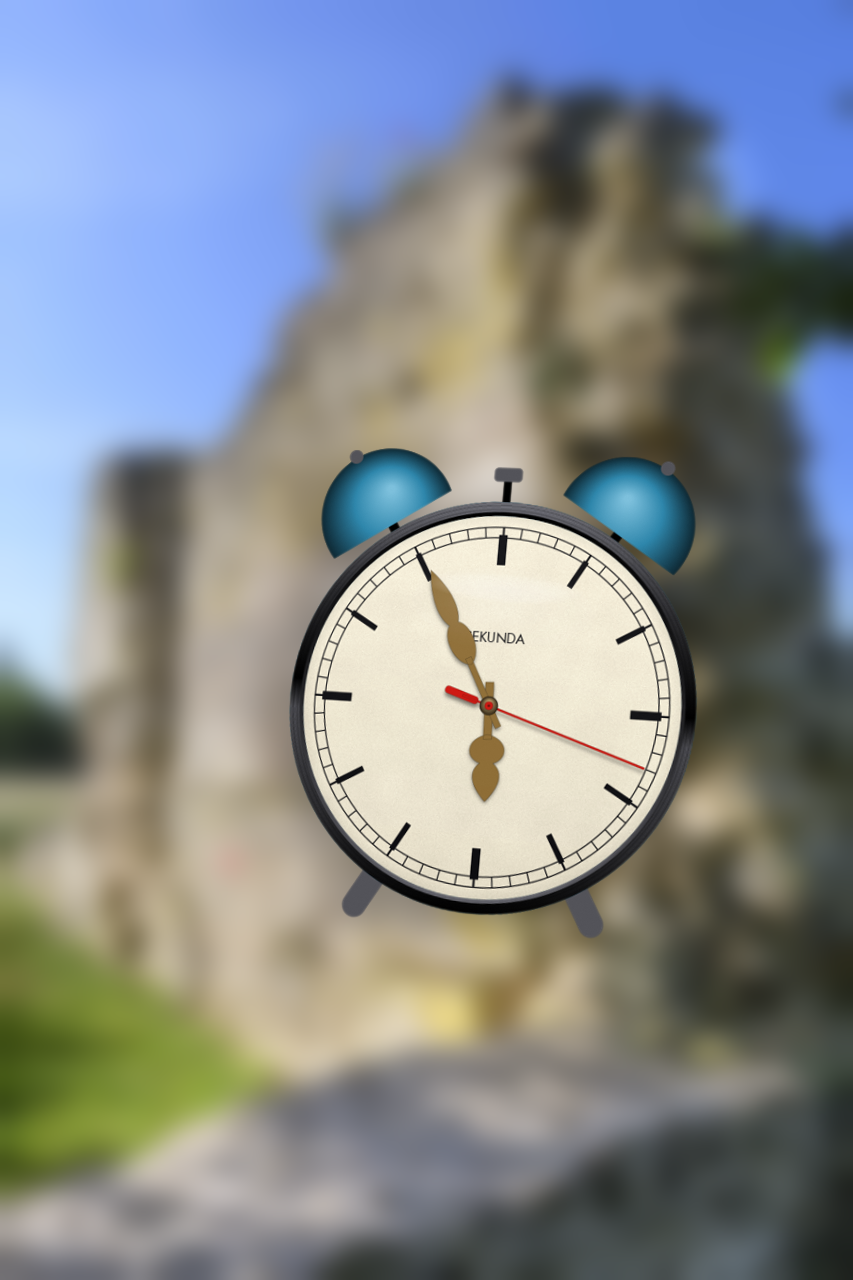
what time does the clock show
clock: 5:55:18
